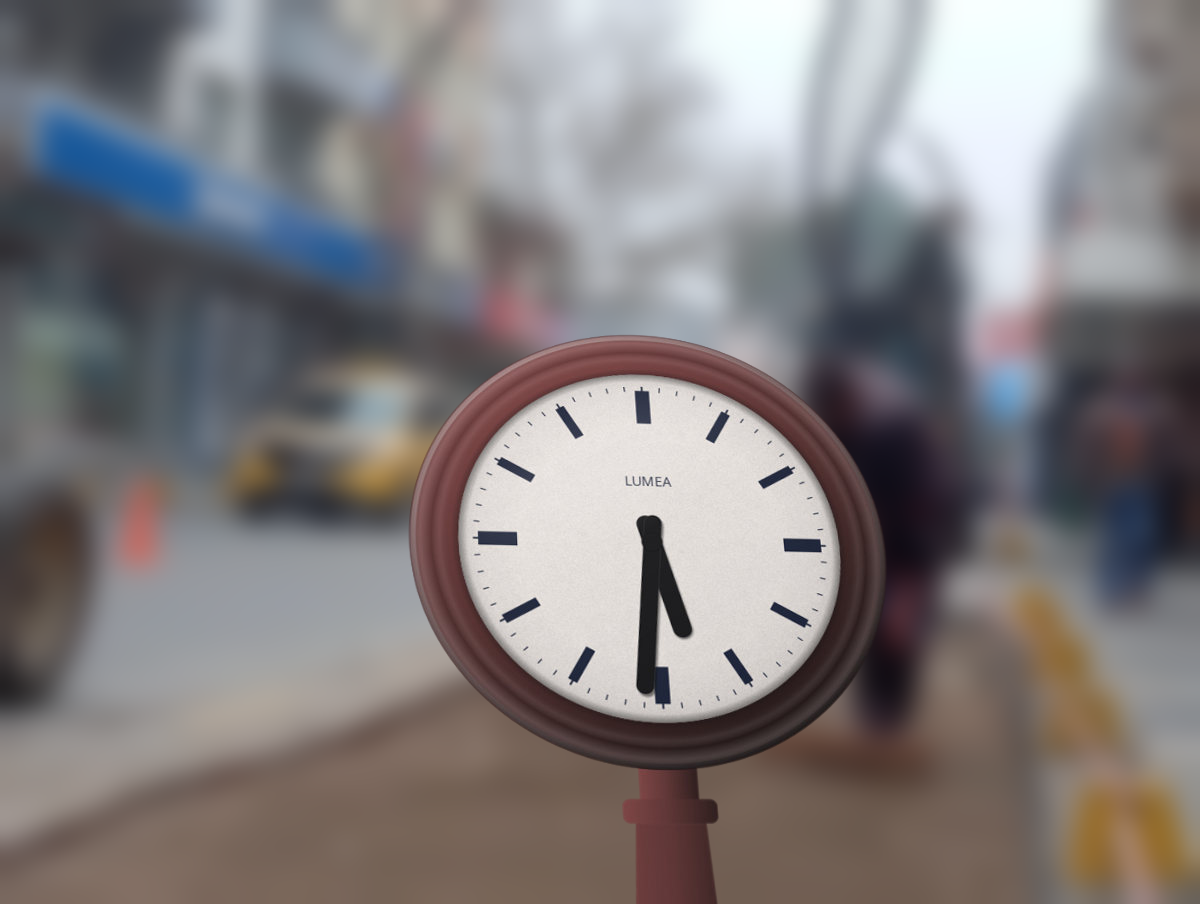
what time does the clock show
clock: 5:31
